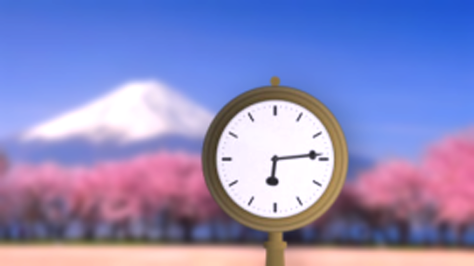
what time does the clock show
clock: 6:14
